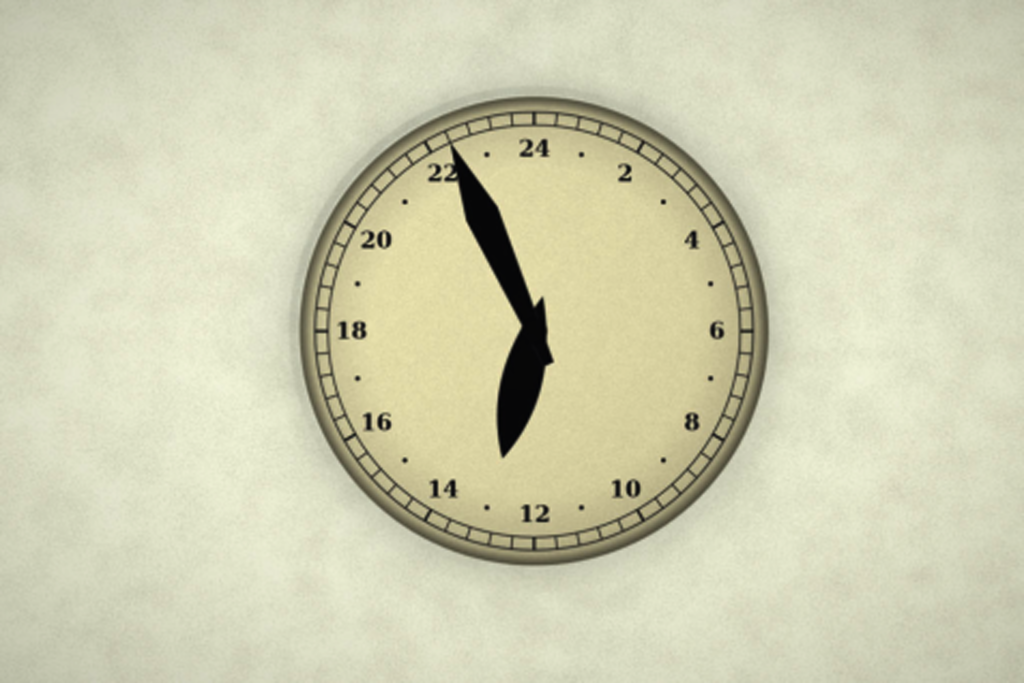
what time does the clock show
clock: 12:56
